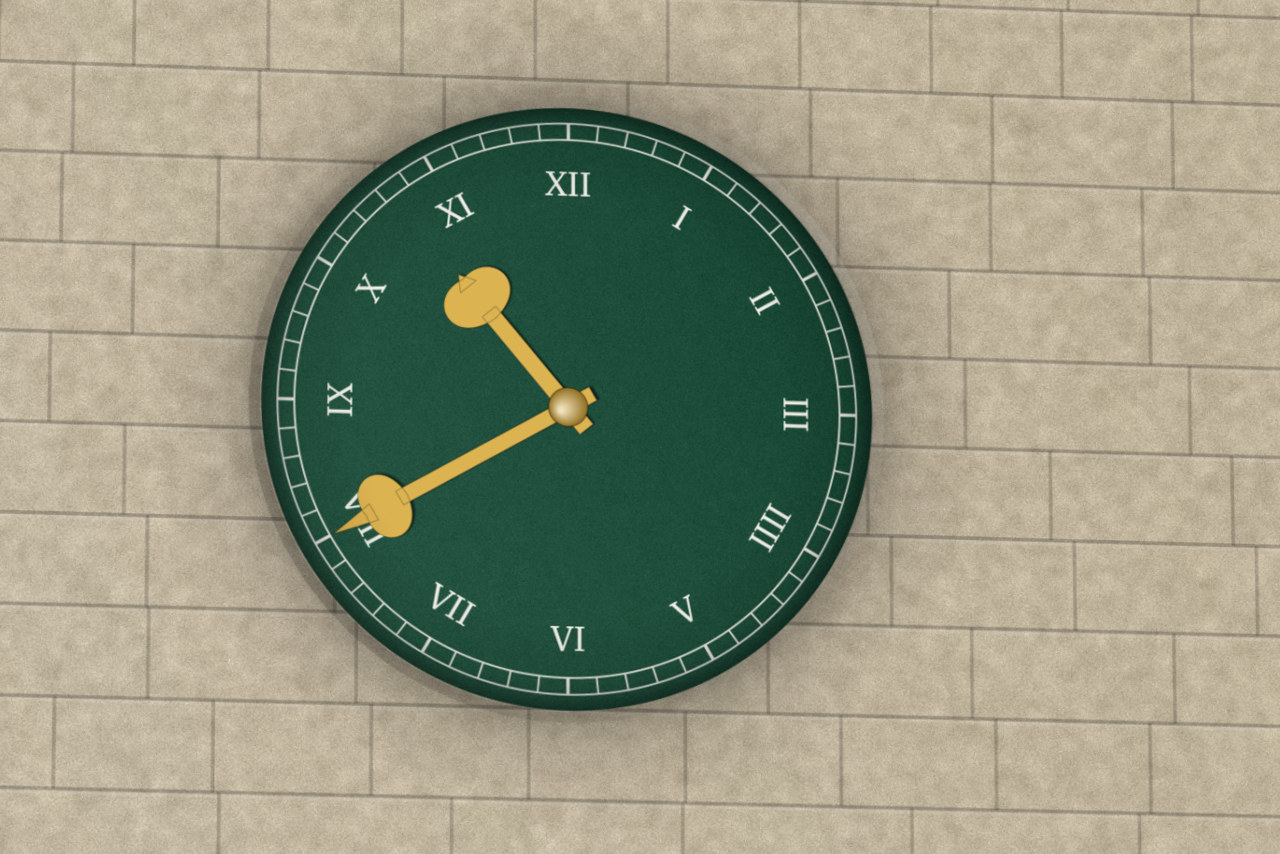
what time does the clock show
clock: 10:40
